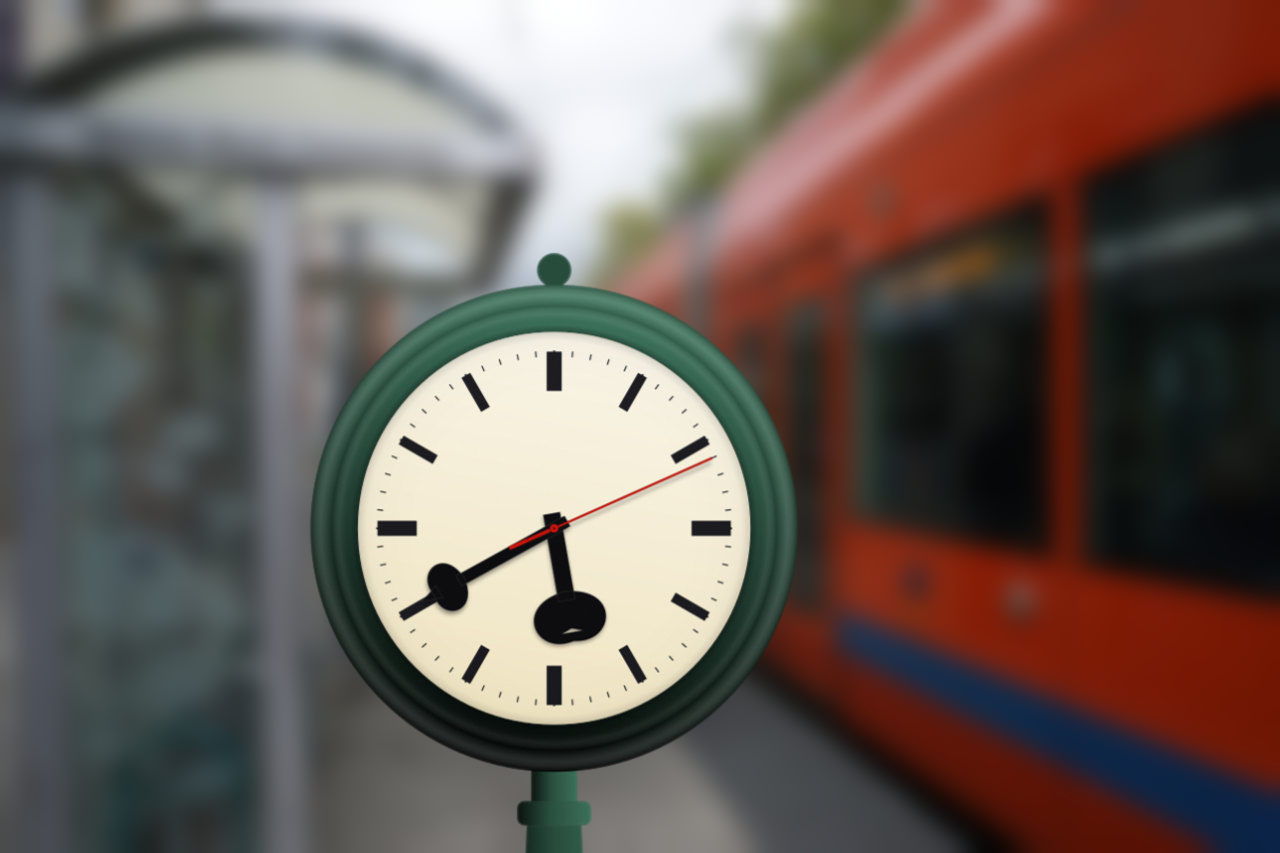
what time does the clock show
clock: 5:40:11
